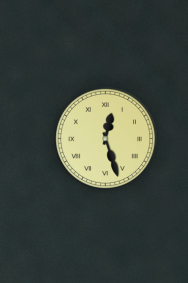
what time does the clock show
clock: 12:27
